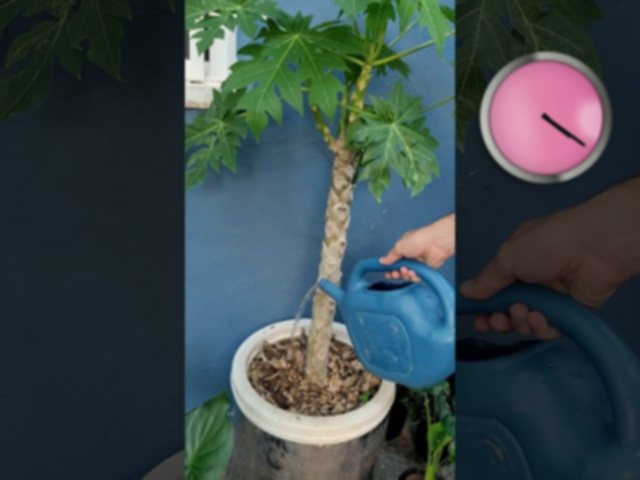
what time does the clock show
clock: 4:21
